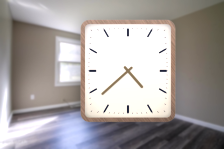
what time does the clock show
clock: 4:38
